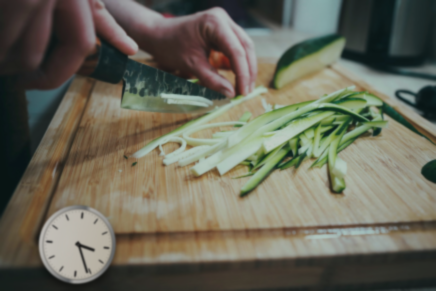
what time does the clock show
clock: 3:26
